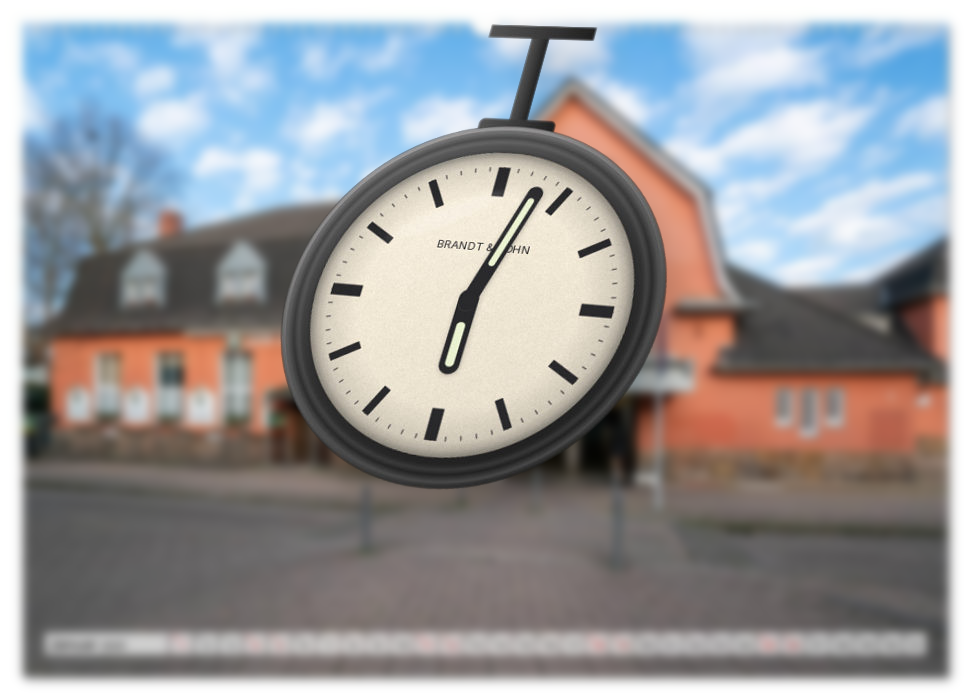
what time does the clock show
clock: 6:03
